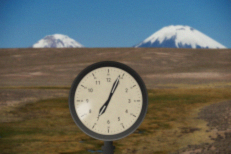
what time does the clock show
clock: 7:04
